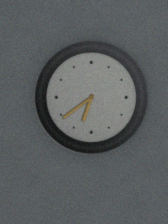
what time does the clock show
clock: 6:39
